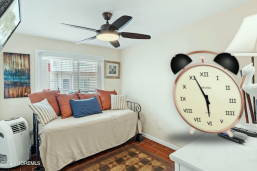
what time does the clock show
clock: 5:56
